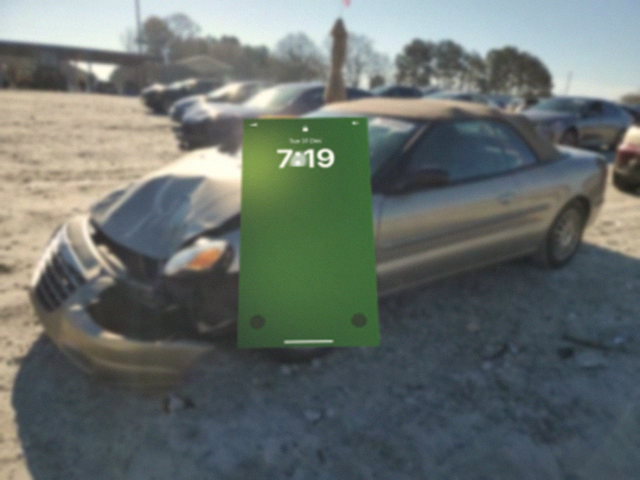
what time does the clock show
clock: 7:19
